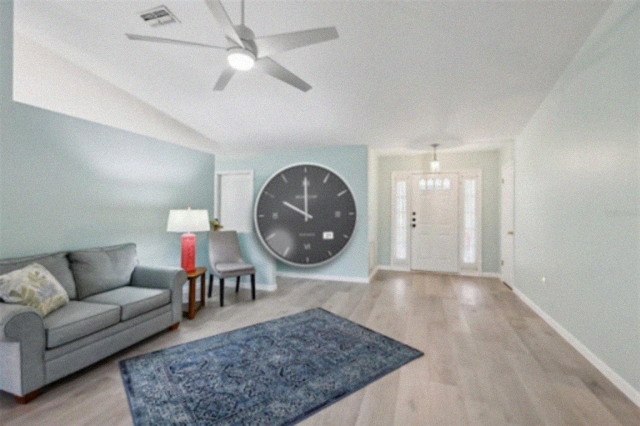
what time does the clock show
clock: 10:00
